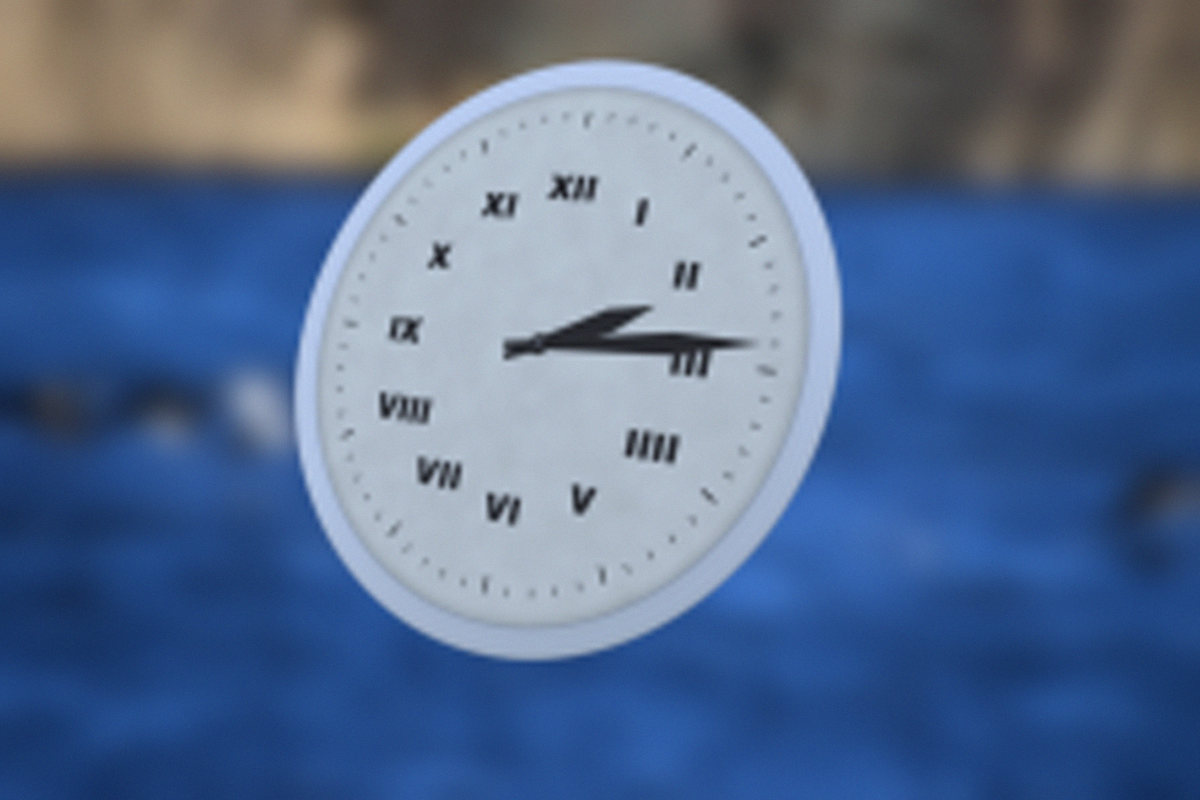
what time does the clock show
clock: 2:14
